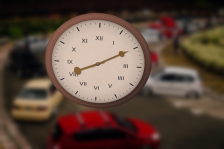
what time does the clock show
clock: 8:10
